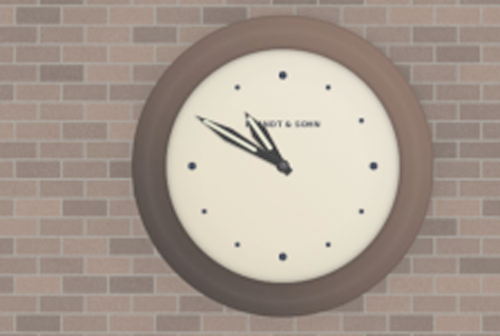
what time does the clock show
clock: 10:50
